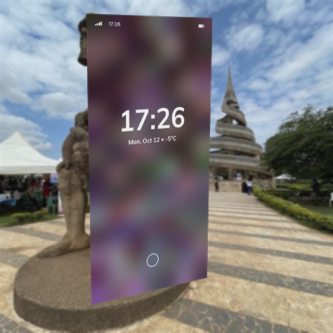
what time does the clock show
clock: 17:26
